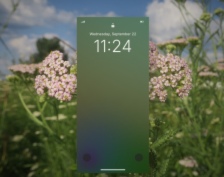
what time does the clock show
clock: 11:24
